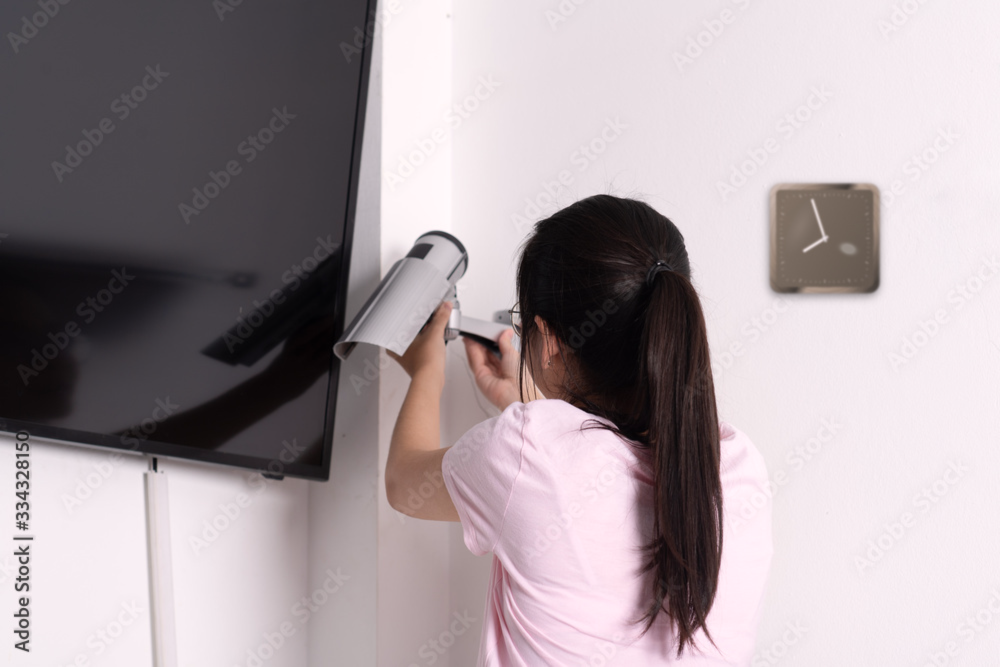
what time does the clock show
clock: 7:57
